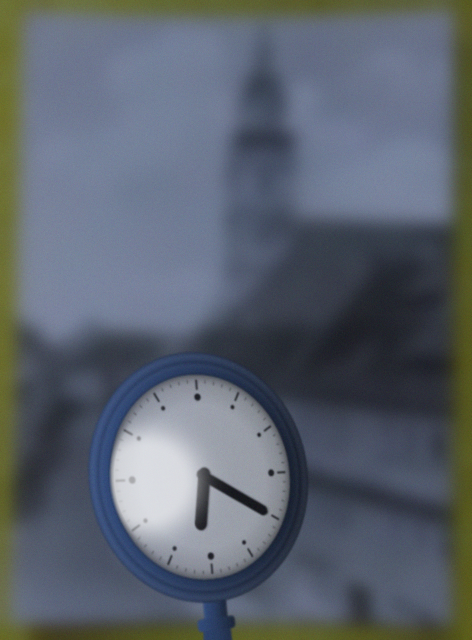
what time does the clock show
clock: 6:20
